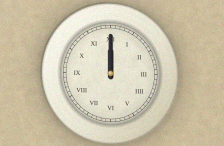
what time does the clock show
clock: 12:00
